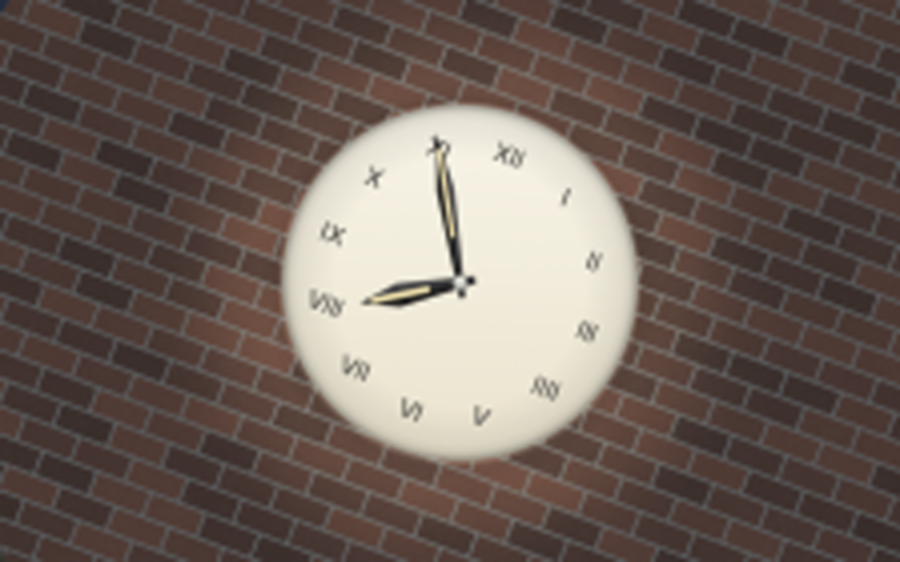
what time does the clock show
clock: 7:55
